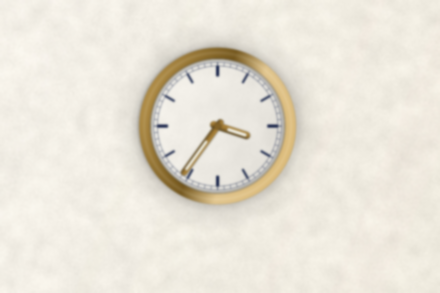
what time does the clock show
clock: 3:36
